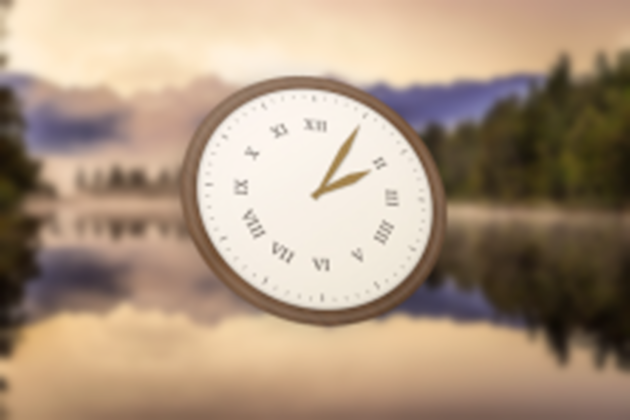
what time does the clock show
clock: 2:05
